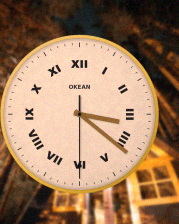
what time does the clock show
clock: 3:21:30
